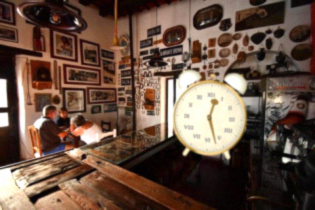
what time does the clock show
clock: 12:27
